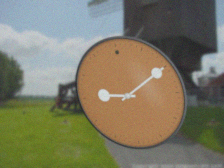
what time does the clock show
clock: 9:10
